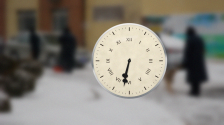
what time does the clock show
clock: 6:32
